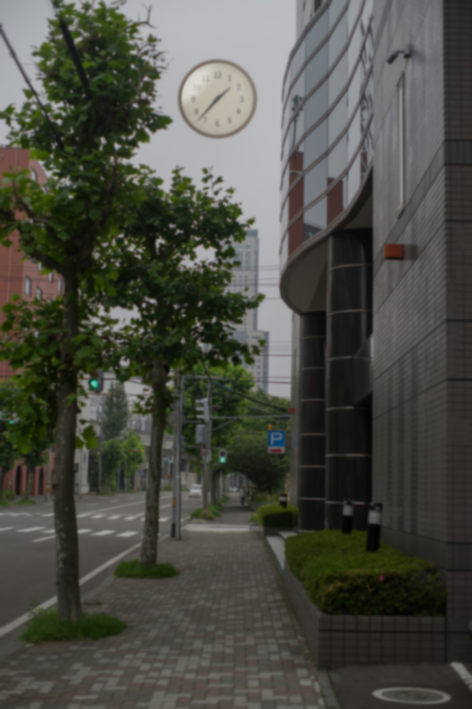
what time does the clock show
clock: 1:37
